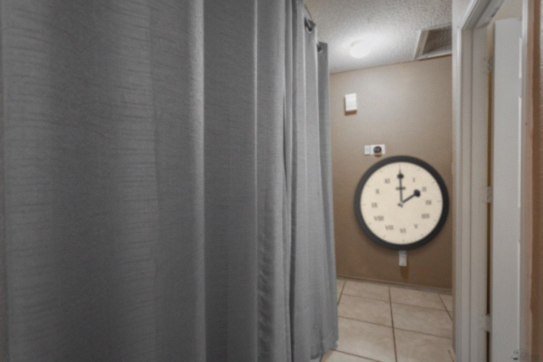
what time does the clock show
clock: 2:00
